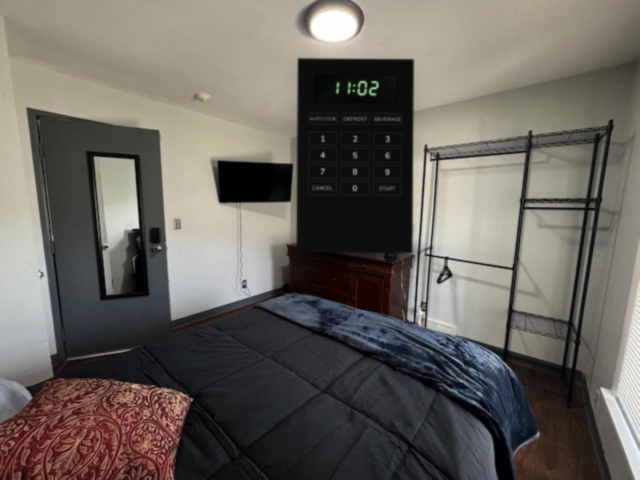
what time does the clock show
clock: 11:02
